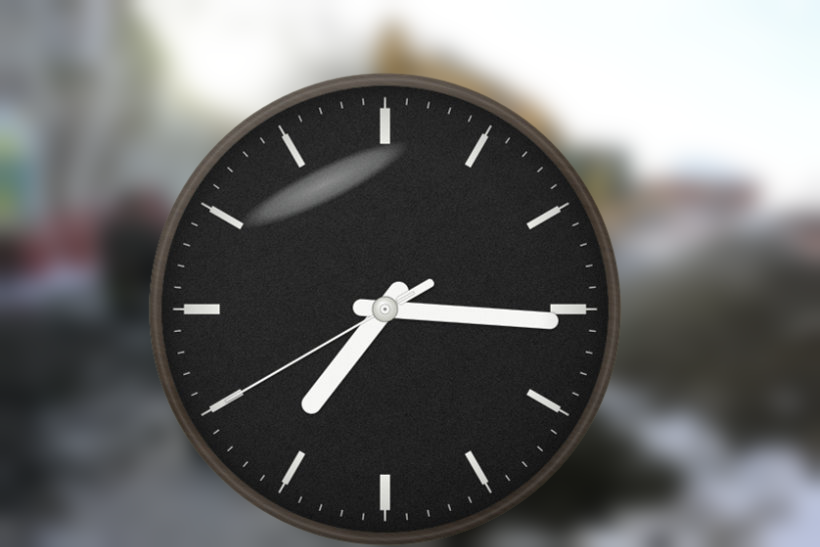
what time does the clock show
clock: 7:15:40
